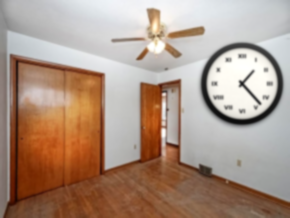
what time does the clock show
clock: 1:23
